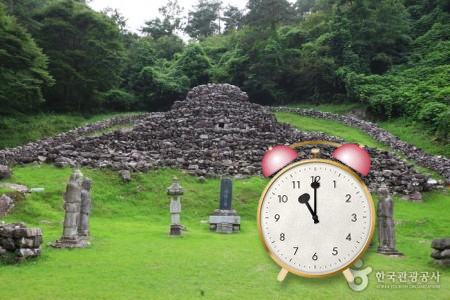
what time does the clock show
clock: 11:00
